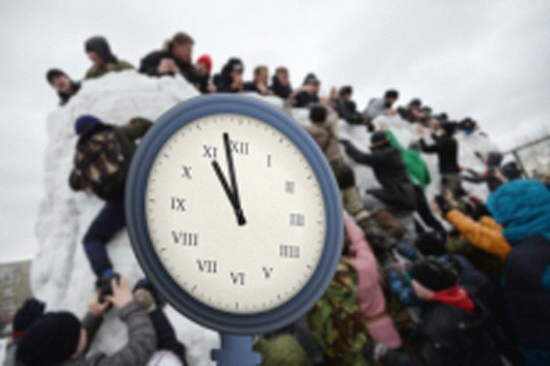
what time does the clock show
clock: 10:58
